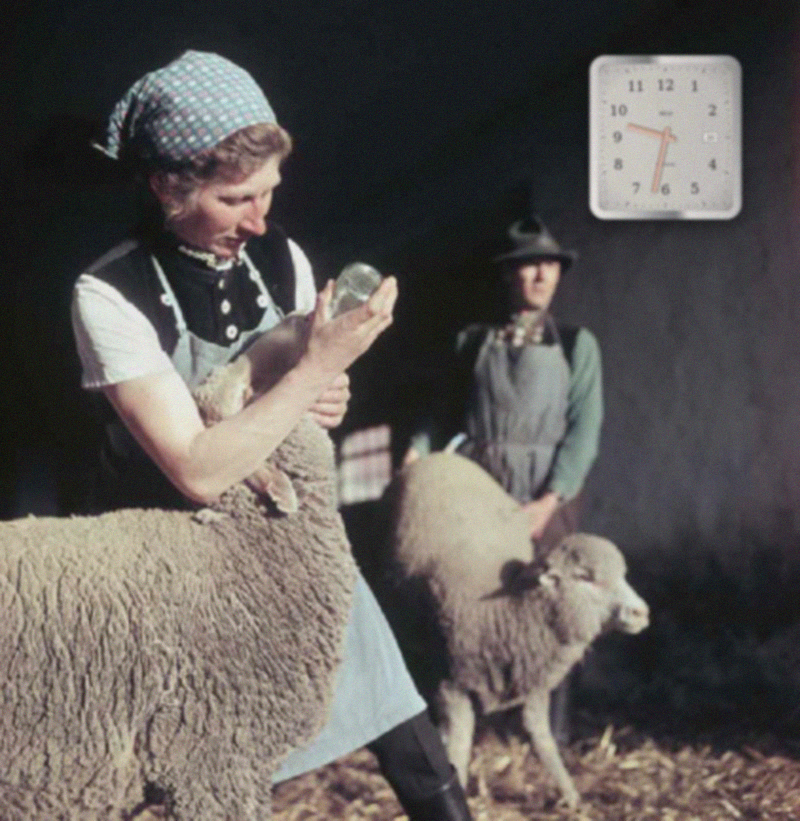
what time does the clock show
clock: 9:32
